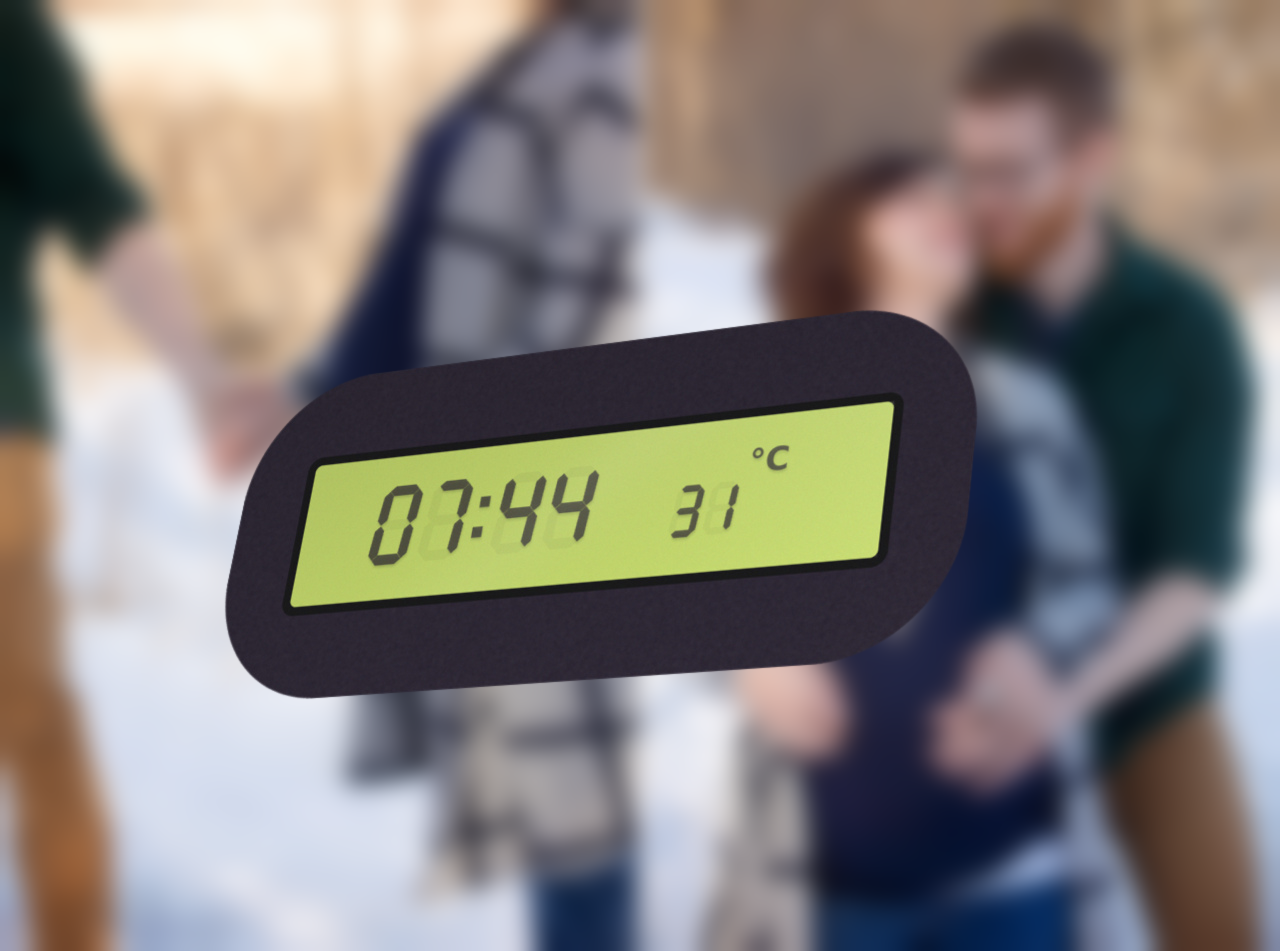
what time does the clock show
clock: 7:44
